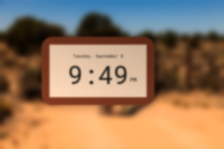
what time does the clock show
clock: 9:49
